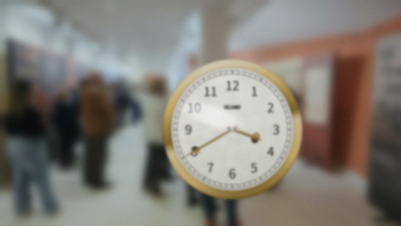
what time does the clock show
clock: 3:40
